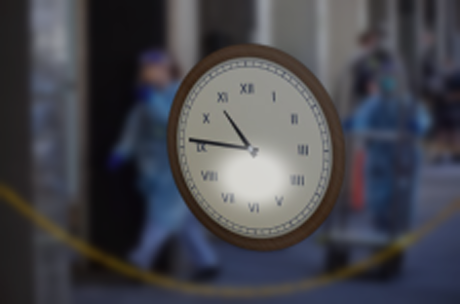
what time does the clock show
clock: 10:46
